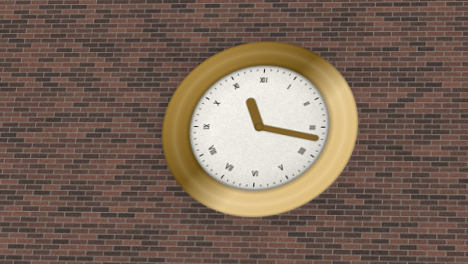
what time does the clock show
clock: 11:17
